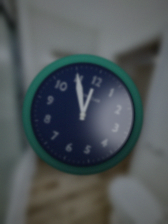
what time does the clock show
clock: 11:55
